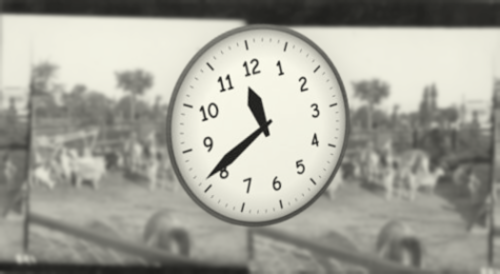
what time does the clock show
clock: 11:41
